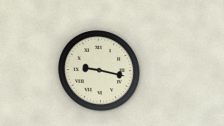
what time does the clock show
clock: 9:17
